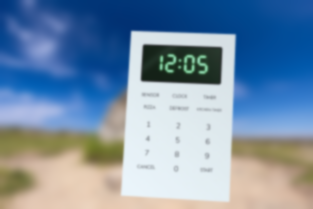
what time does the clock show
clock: 12:05
